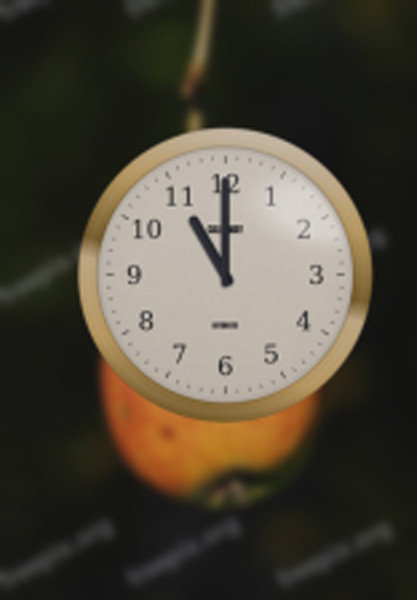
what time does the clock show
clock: 11:00
